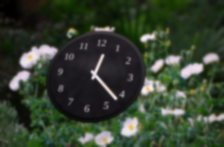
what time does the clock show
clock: 12:22
